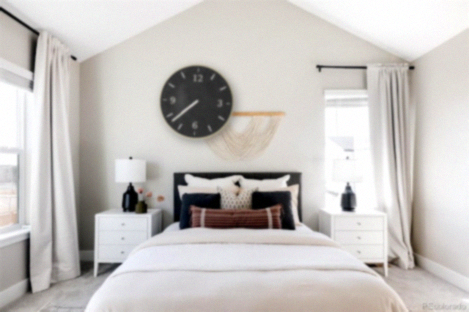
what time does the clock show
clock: 7:38
